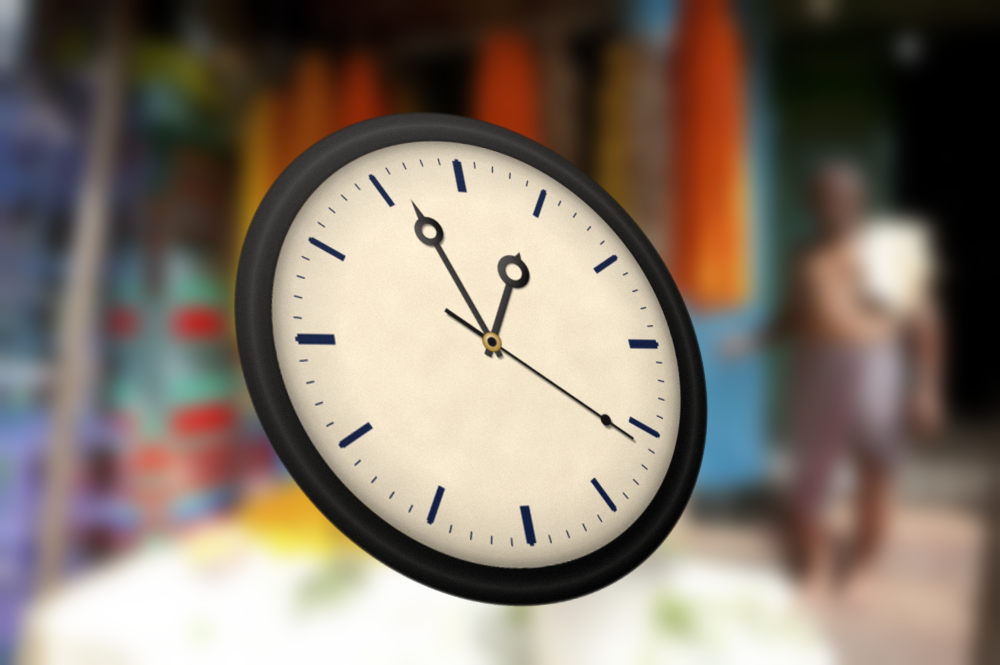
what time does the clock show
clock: 12:56:21
